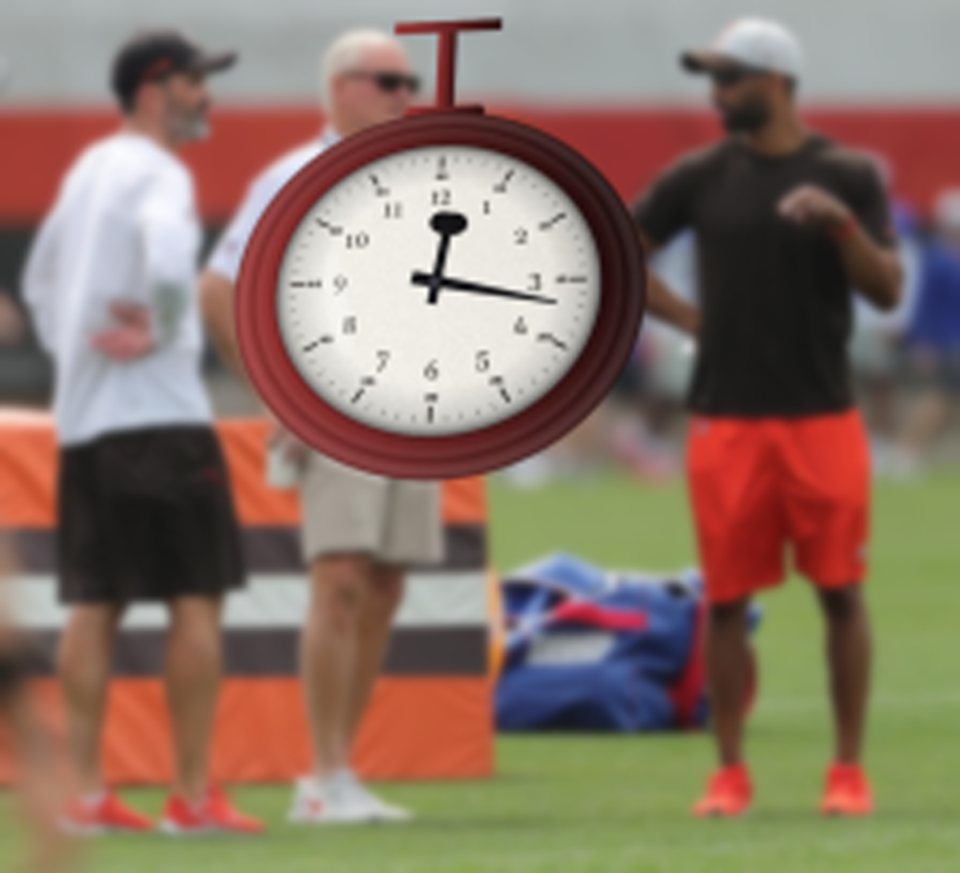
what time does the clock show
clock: 12:17
